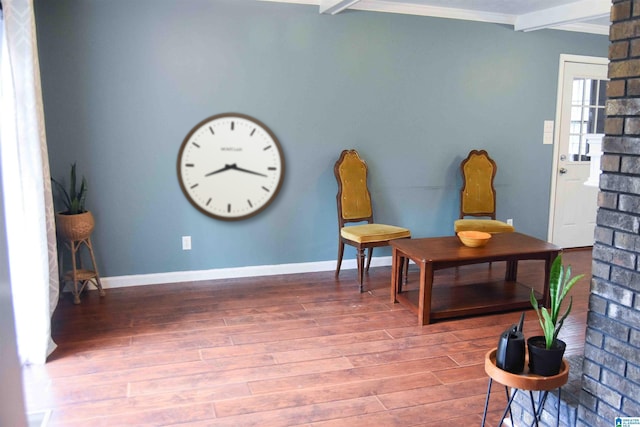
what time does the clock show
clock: 8:17
